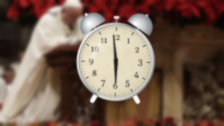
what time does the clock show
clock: 5:59
